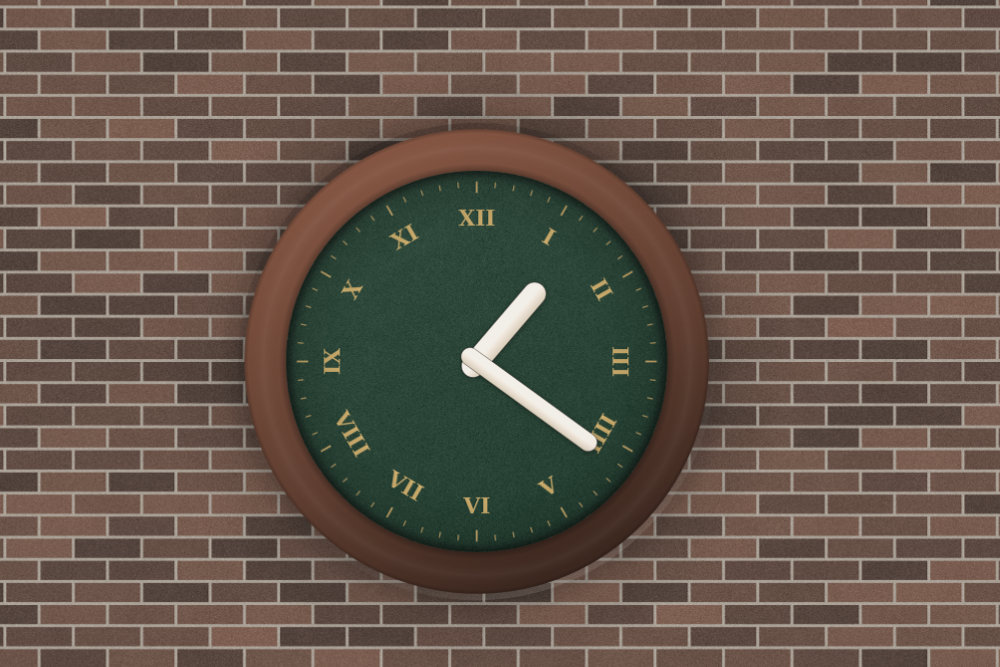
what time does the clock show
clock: 1:21
